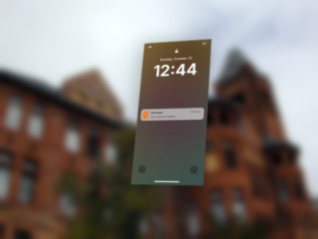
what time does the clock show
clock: 12:44
